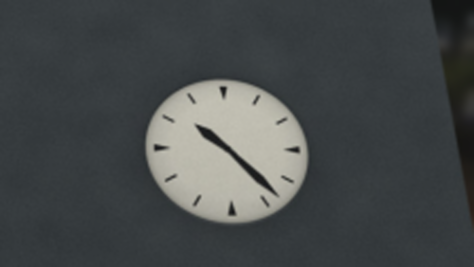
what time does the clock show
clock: 10:23
